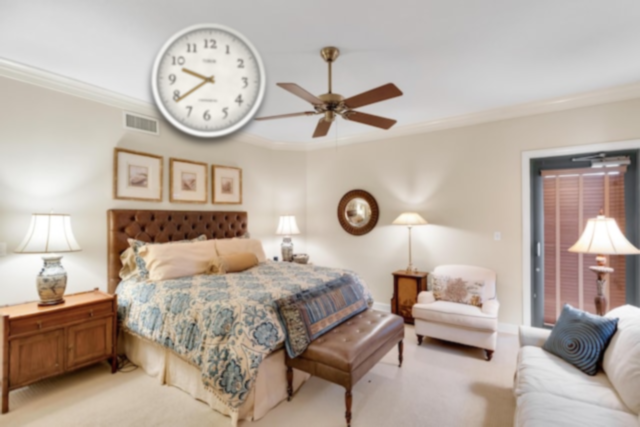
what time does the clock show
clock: 9:39
